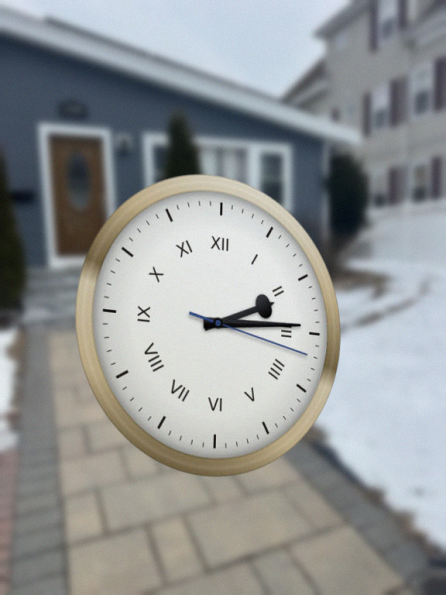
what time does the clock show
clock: 2:14:17
